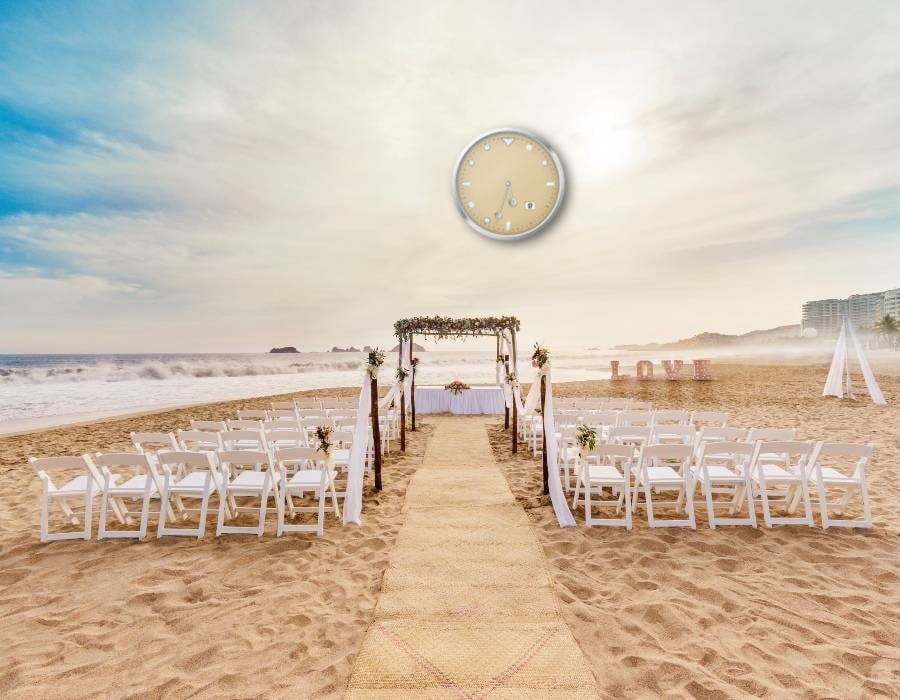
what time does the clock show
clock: 5:33
